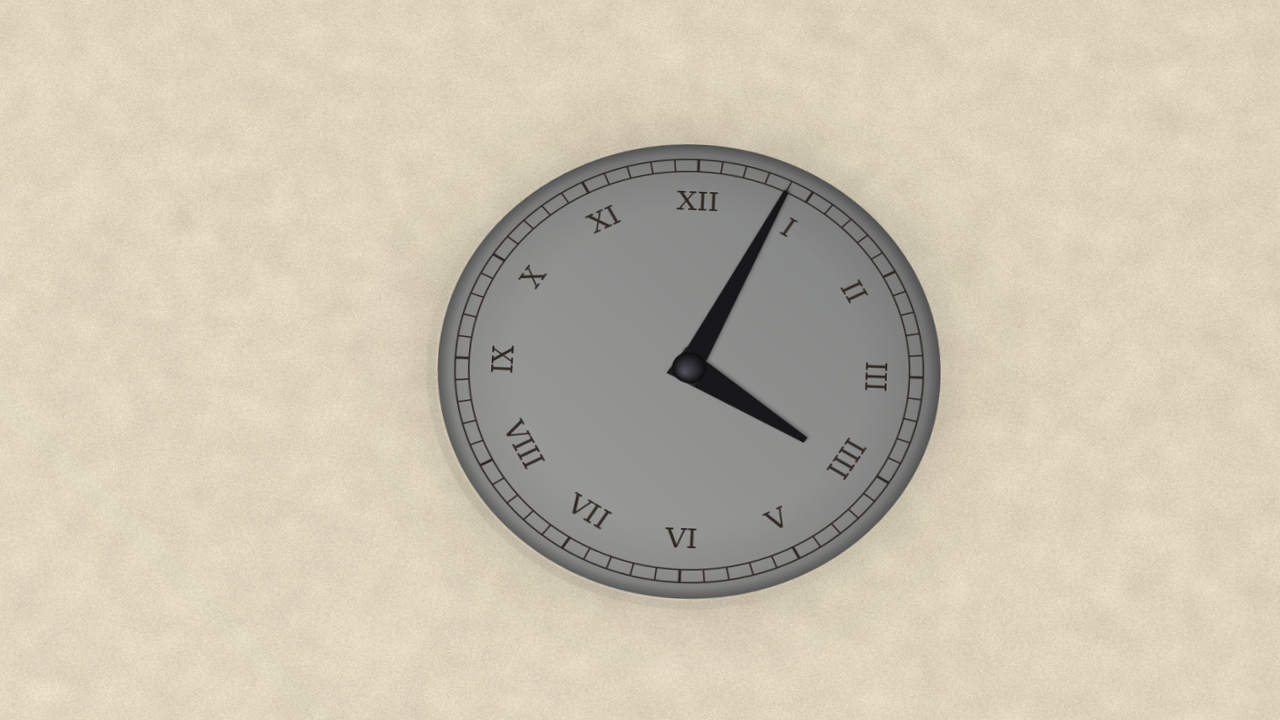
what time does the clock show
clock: 4:04
